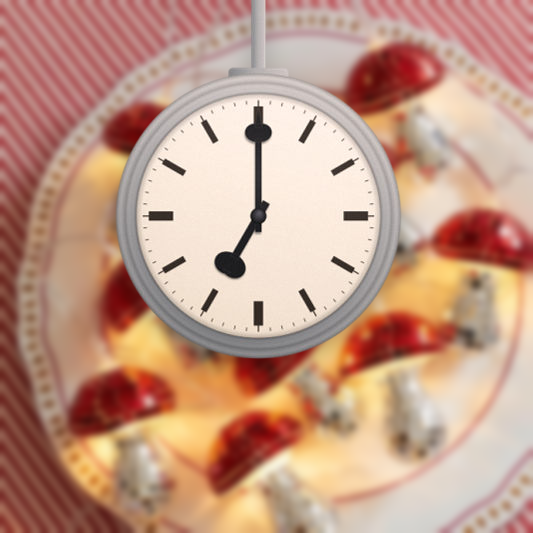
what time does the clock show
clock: 7:00
